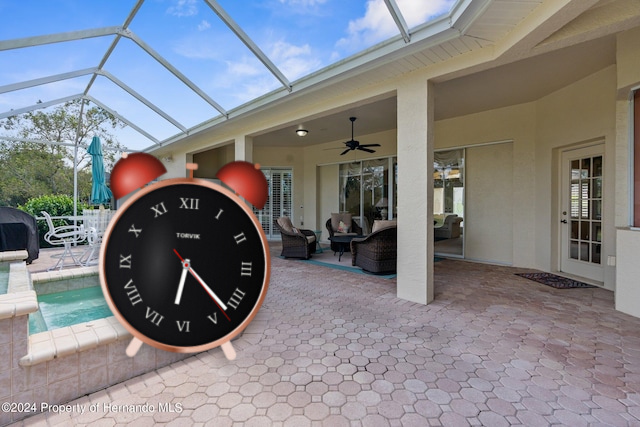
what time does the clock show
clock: 6:22:23
